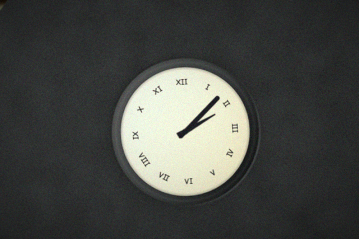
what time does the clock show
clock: 2:08
